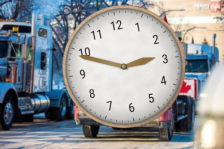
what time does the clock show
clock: 2:49
